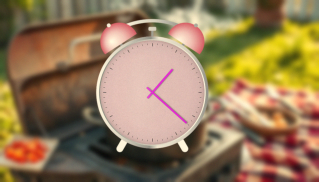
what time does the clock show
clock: 1:22
